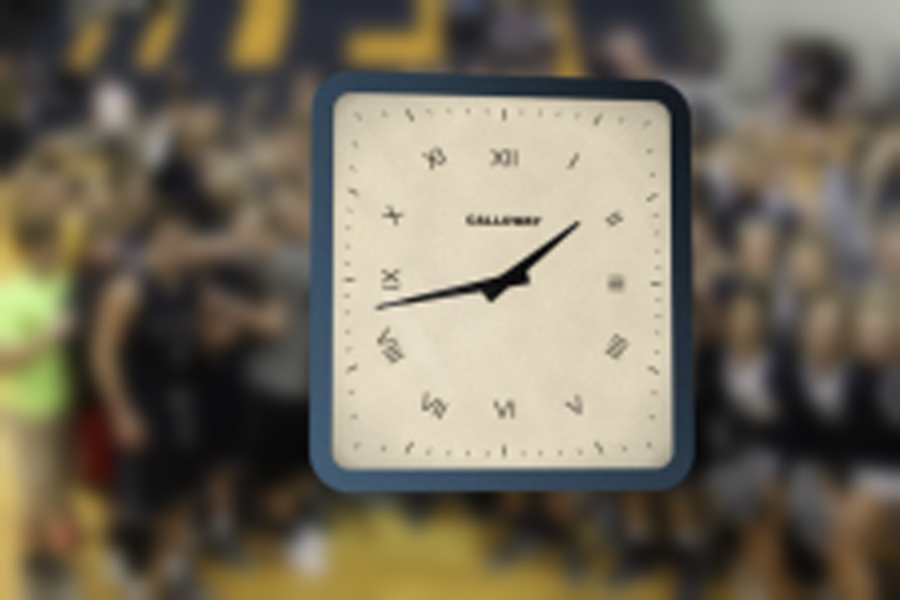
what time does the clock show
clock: 1:43
